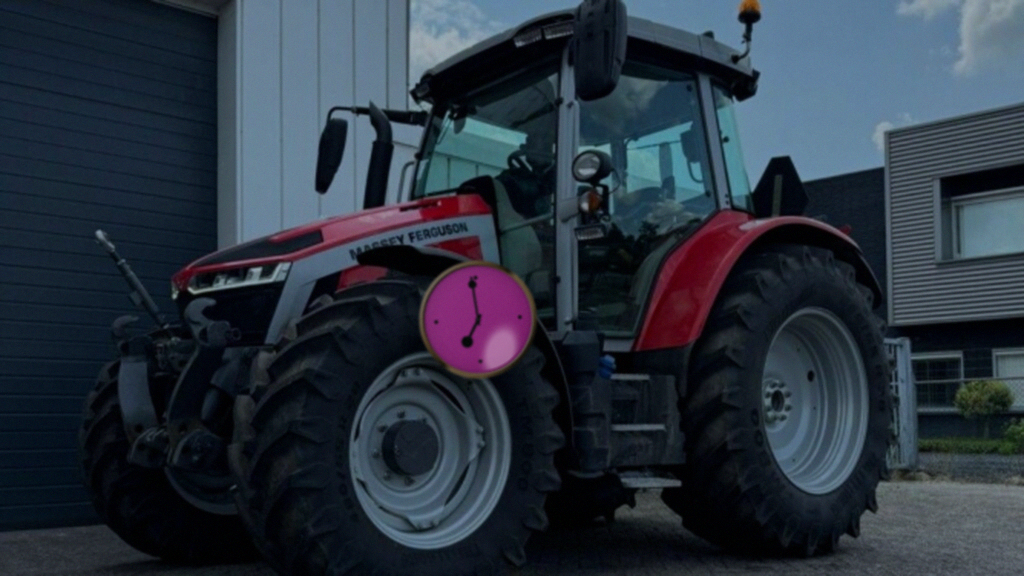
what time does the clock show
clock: 6:59
